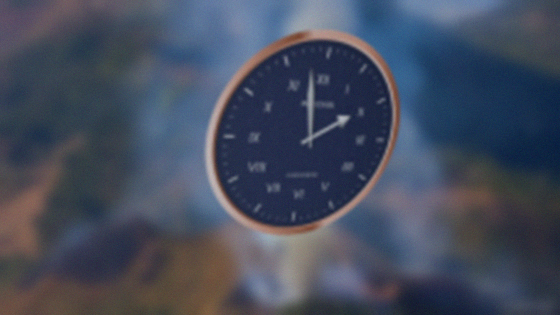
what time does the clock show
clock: 1:58
